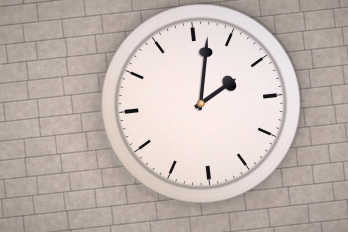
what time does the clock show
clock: 2:02
